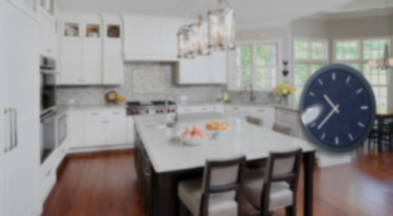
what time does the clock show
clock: 10:38
